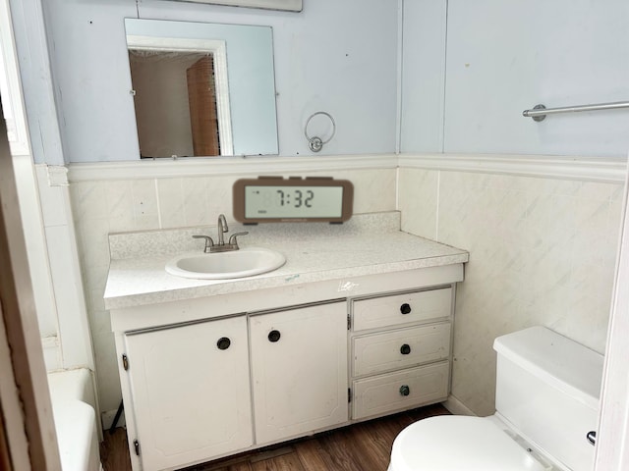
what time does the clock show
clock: 7:32
